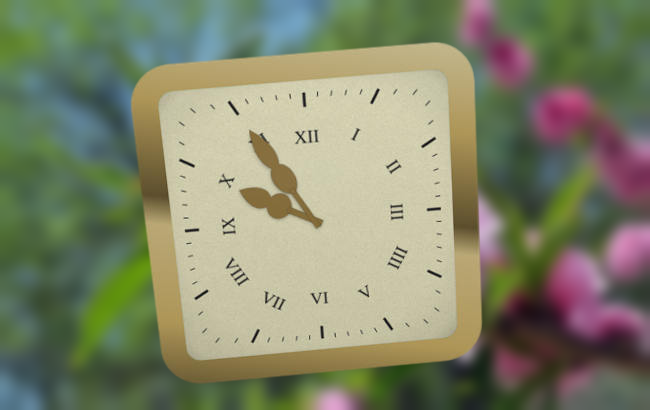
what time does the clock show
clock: 9:55
